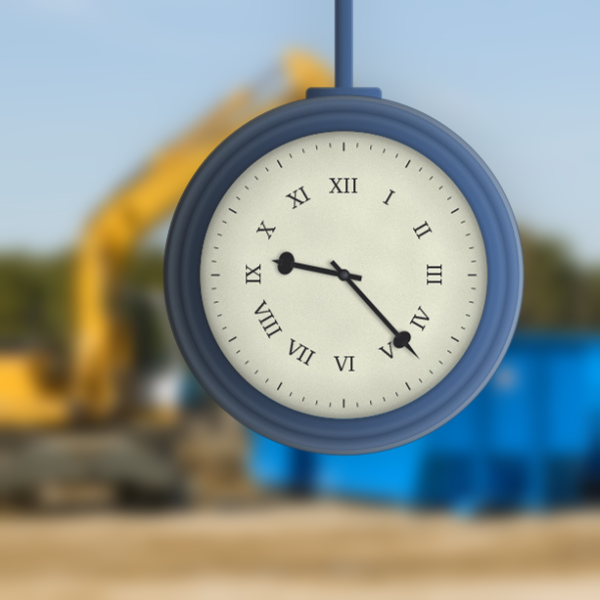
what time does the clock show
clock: 9:23
